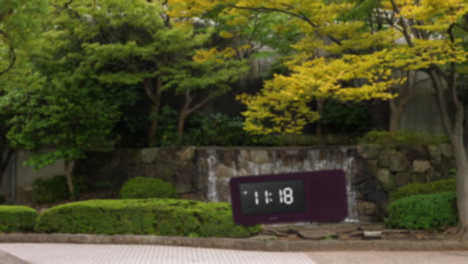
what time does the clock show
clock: 11:18
